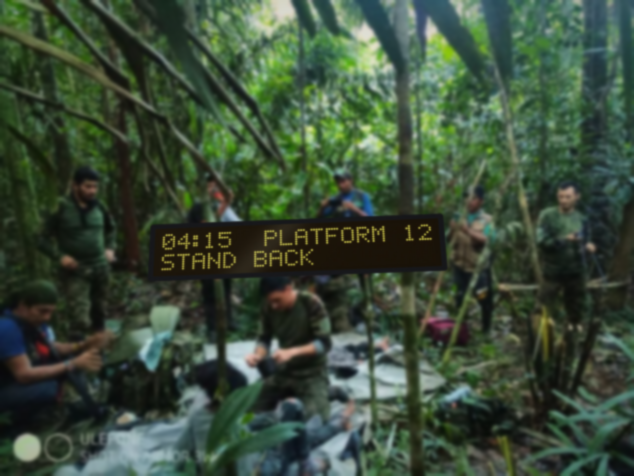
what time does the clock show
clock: 4:15
